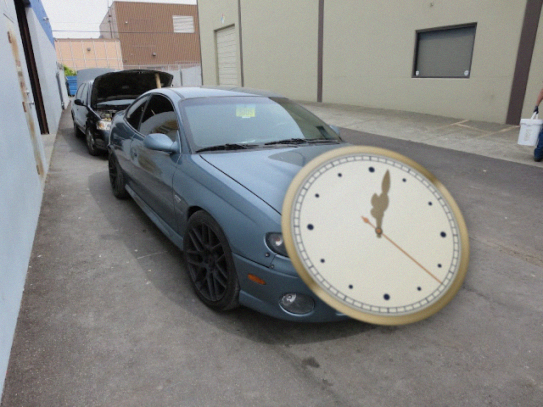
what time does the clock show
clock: 12:02:22
